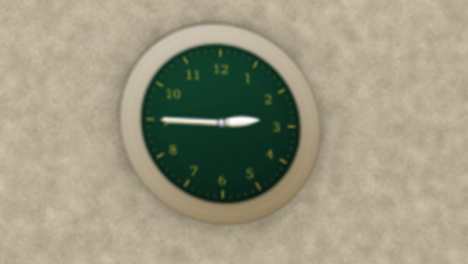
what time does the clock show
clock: 2:45
